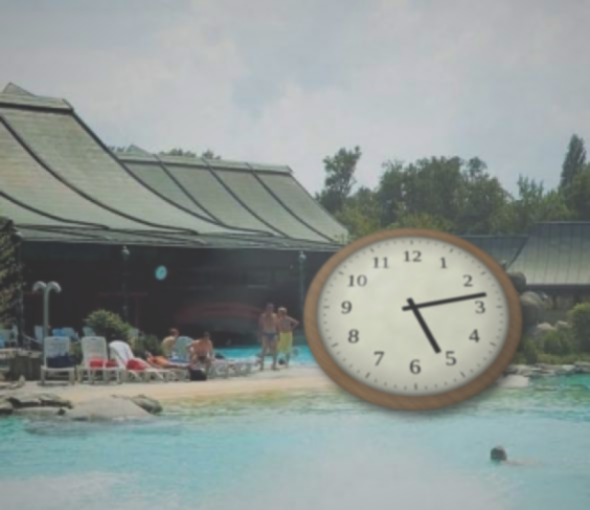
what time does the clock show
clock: 5:13
